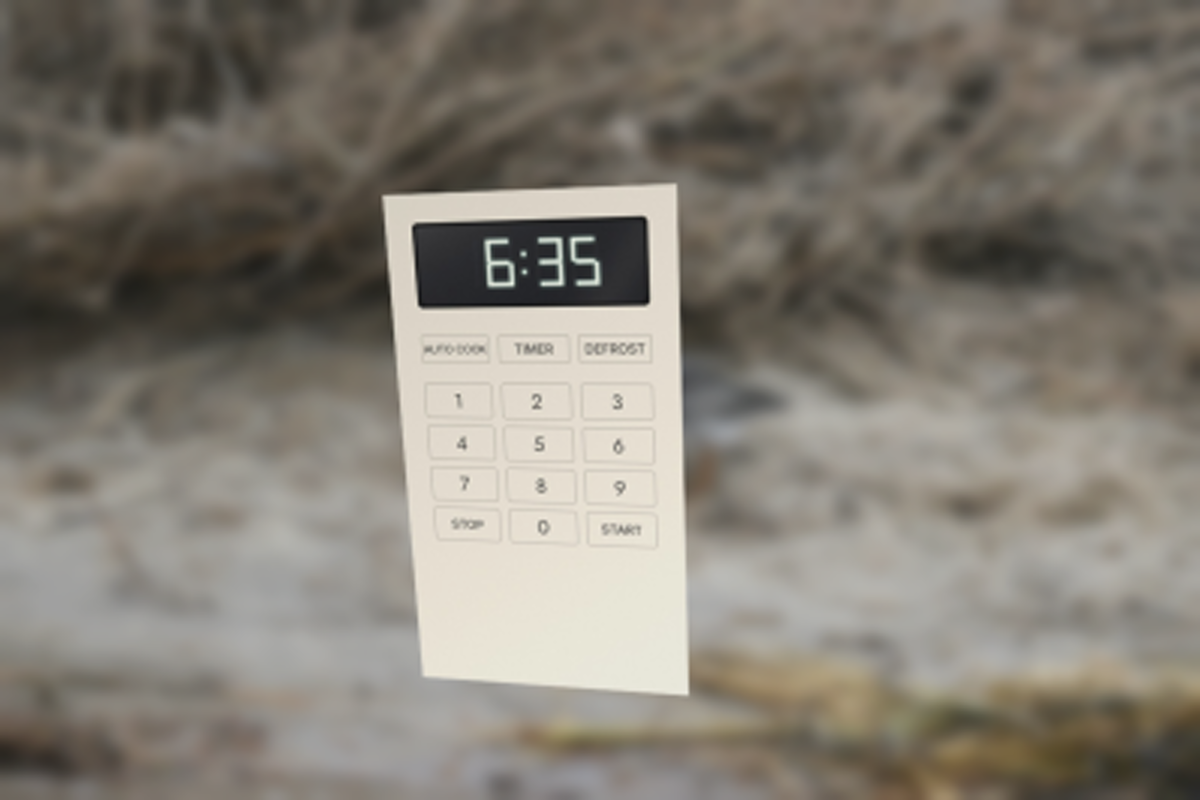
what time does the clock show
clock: 6:35
